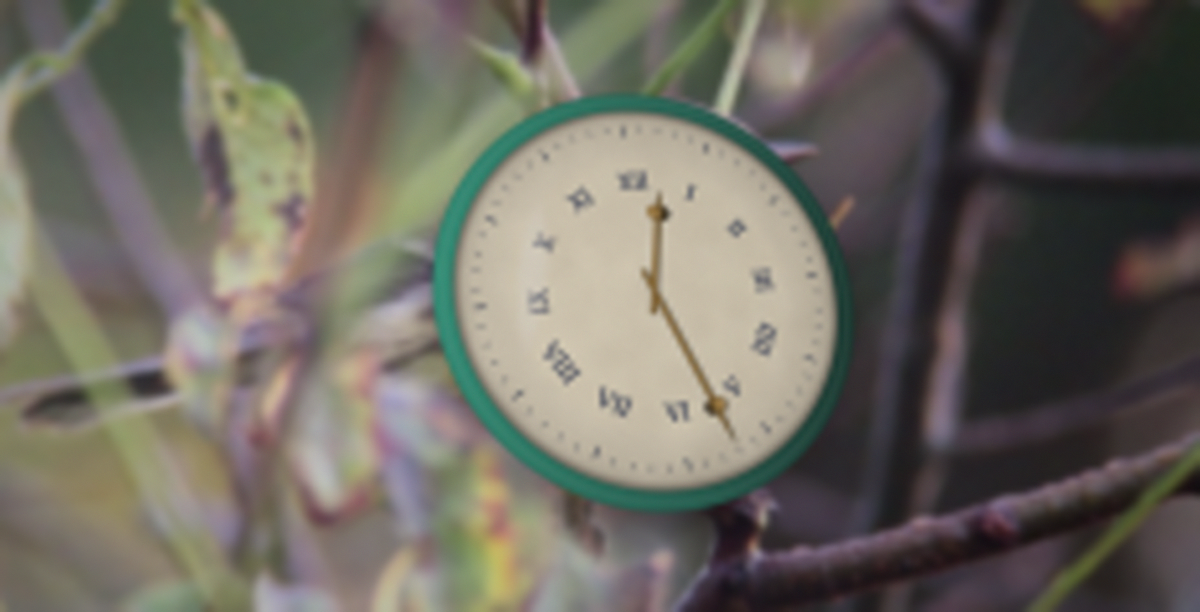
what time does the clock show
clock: 12:27
